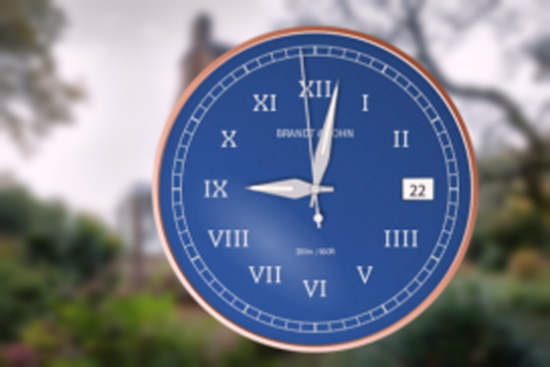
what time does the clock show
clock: 9:01:59
